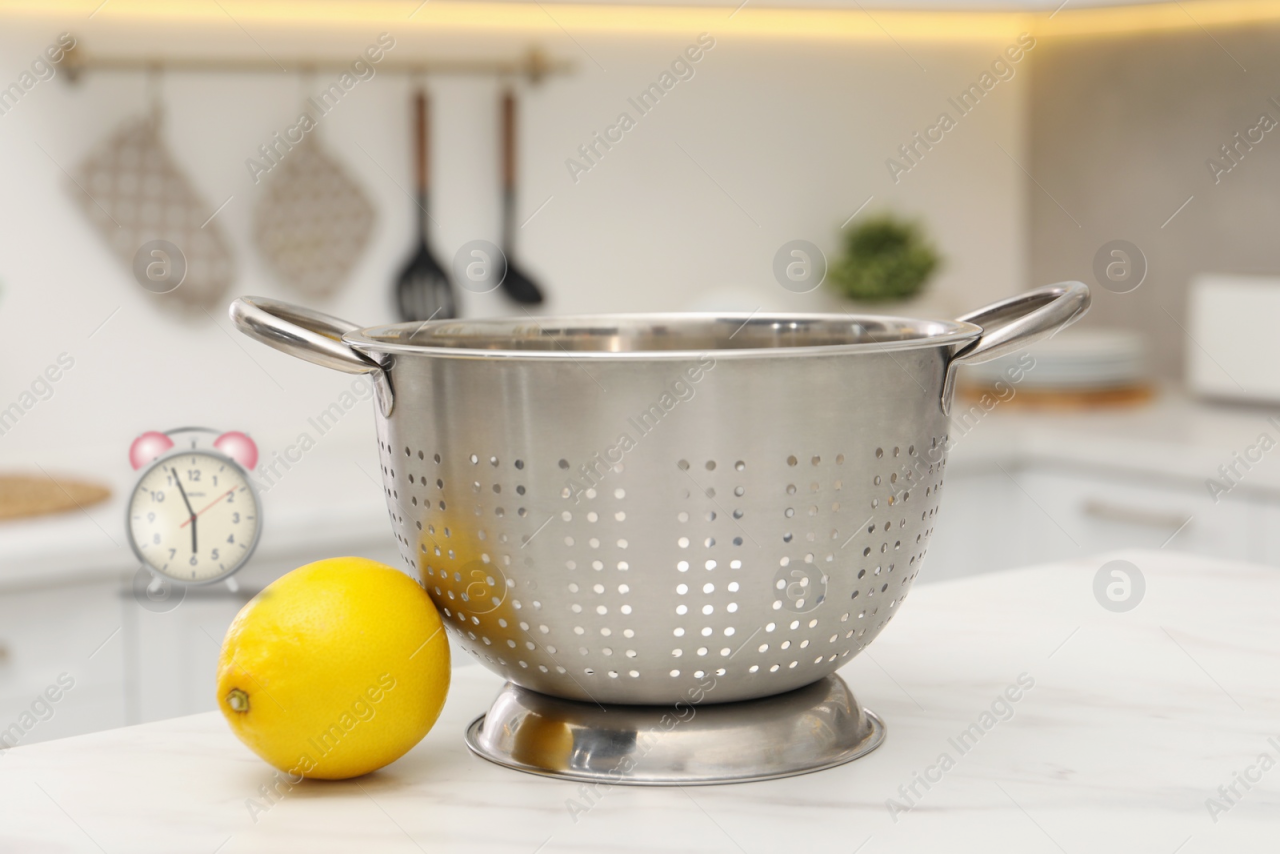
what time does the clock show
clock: 5:56:09
